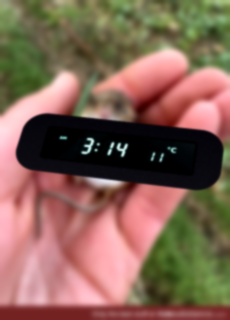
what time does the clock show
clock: 3:14
